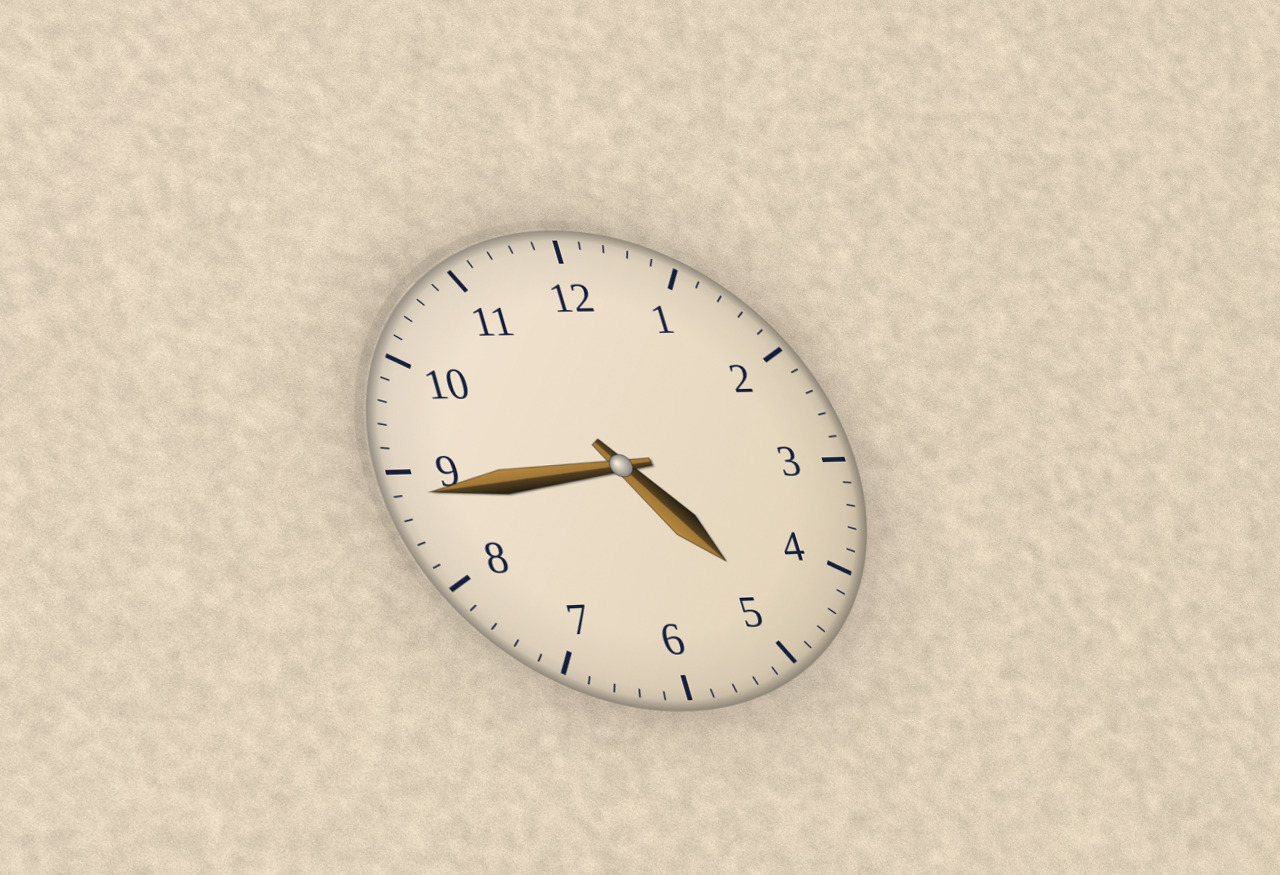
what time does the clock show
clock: 4:44
